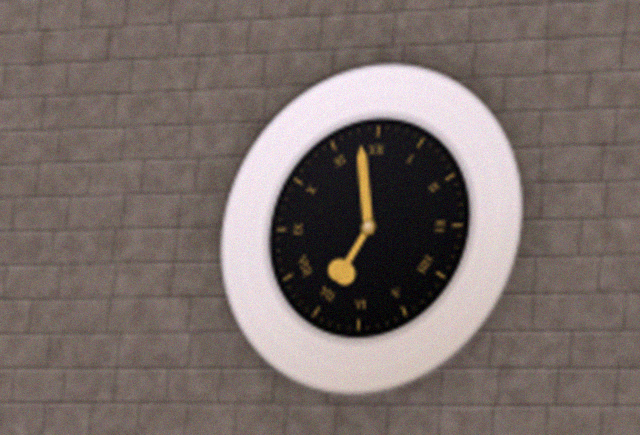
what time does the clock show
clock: 6:58
